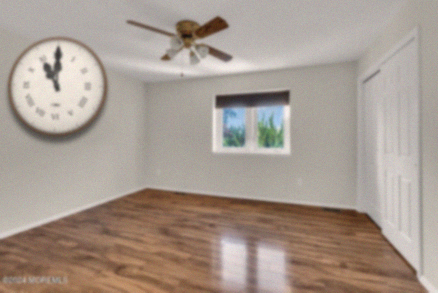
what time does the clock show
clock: 11:00
